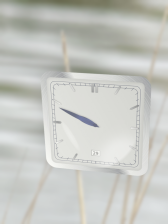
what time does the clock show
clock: 9:49
